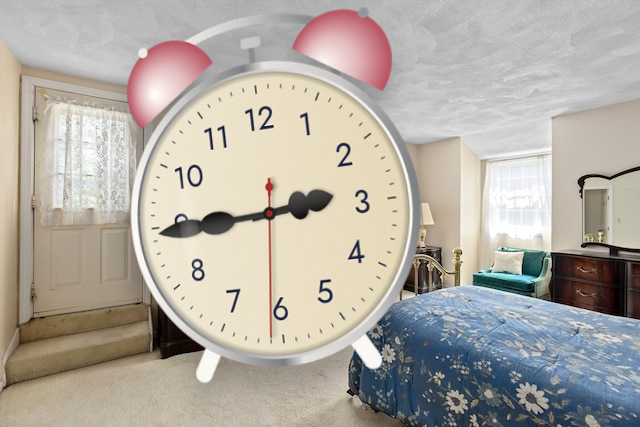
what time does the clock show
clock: 2:44:31
